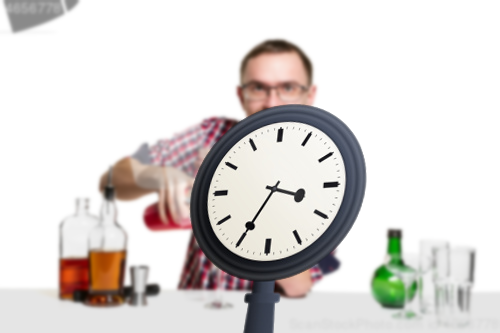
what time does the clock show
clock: 3:35
